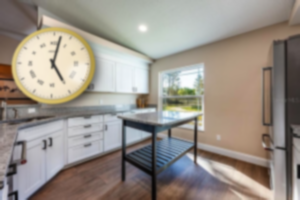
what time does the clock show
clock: 5:02
